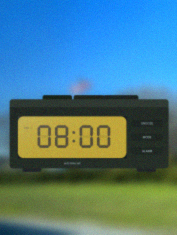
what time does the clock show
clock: 8:00
